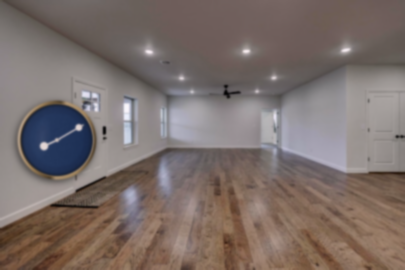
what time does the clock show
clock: 8:10
